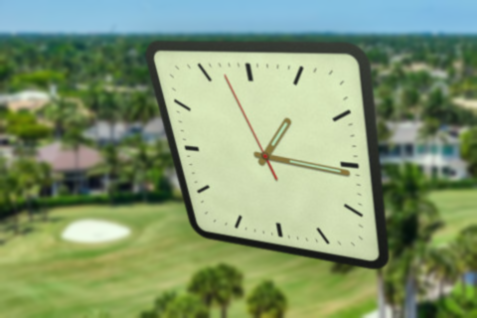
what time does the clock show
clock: 1:15:57
